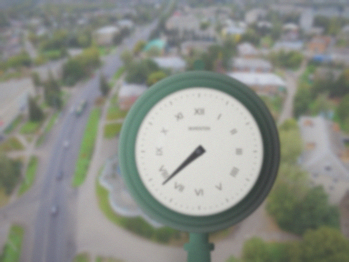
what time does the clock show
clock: 7:38
